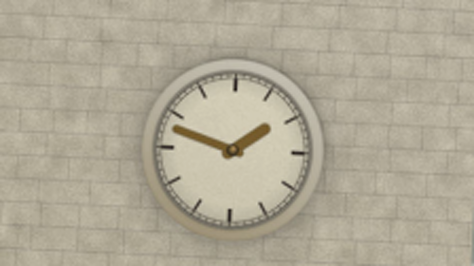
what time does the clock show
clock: 1:48
